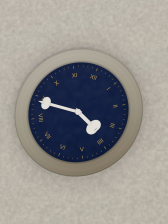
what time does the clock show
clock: 3:44
